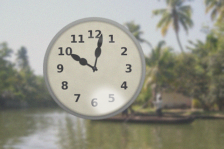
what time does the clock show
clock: 10:02
